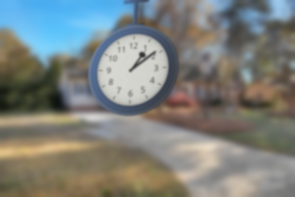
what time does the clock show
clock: 1:09
